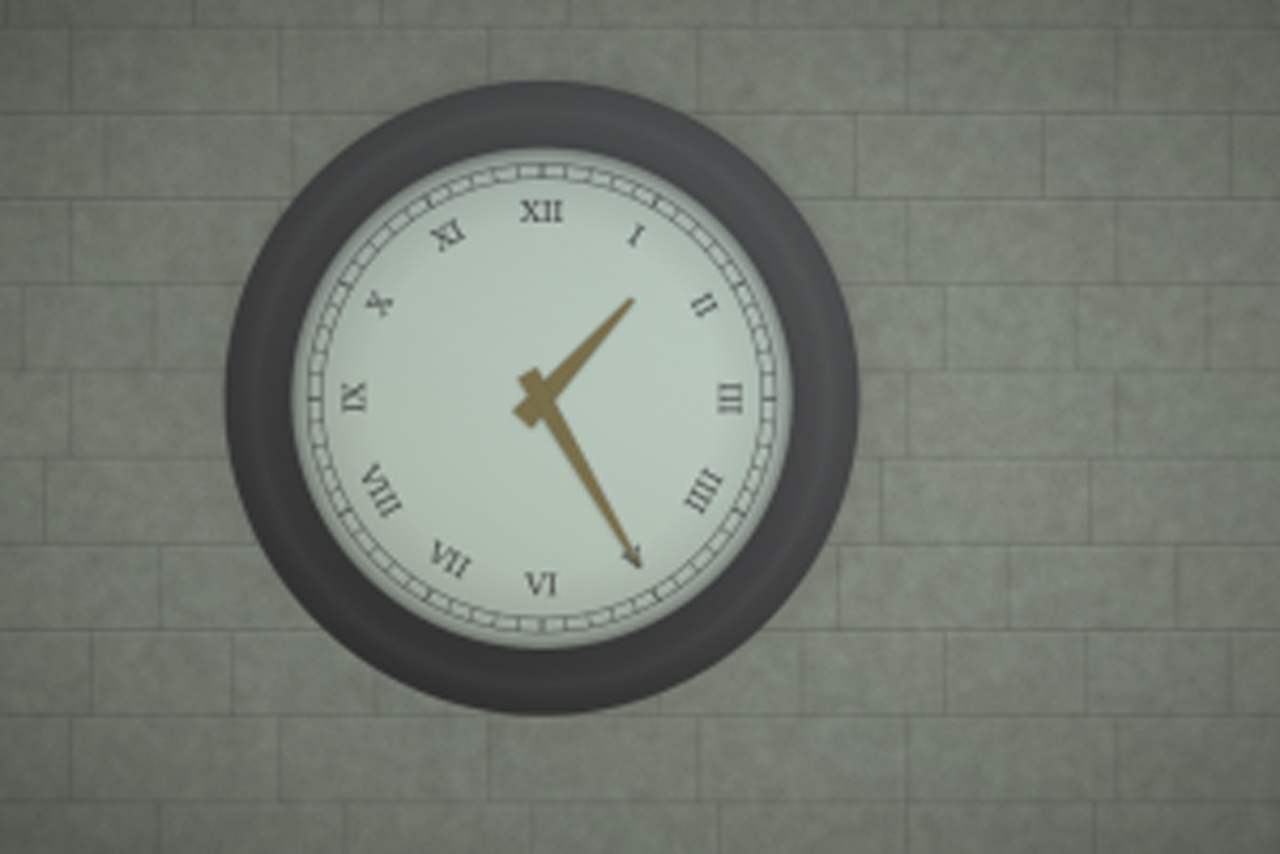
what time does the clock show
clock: 1:25
